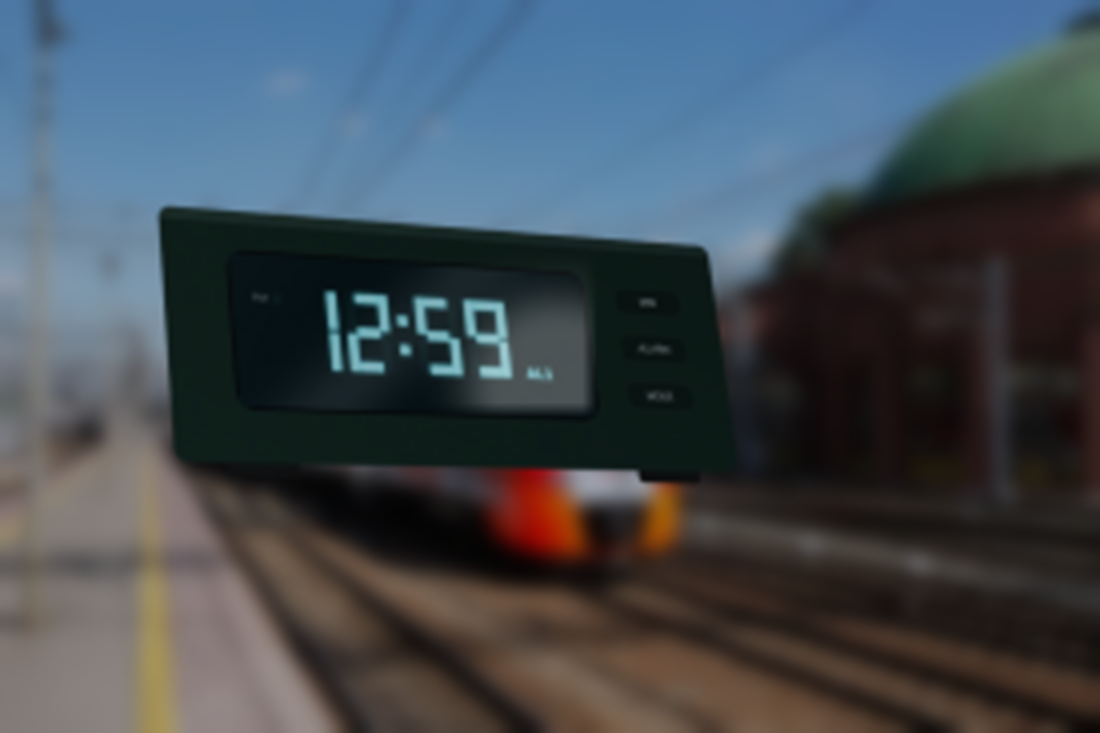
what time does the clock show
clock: 12:59
